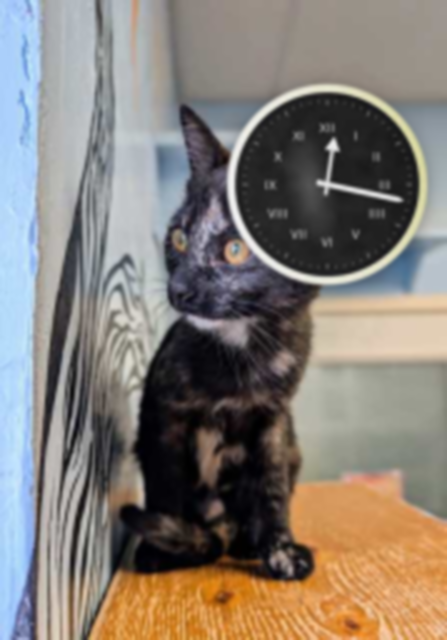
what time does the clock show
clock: 12:17
